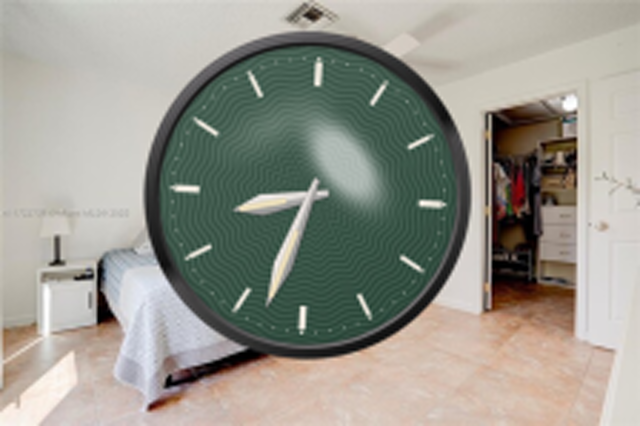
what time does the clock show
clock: 8:33
